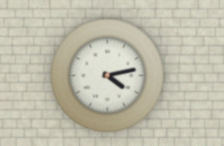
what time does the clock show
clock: 4:13
